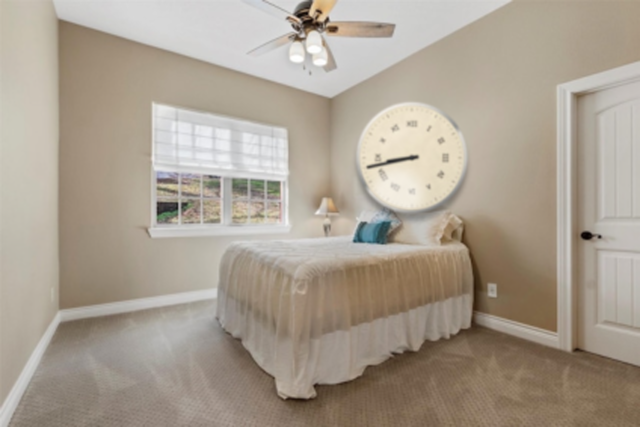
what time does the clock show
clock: 8:43
